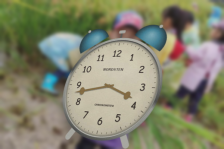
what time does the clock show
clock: 3:43
